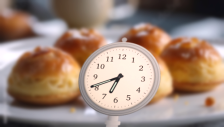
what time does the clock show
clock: 6:41
